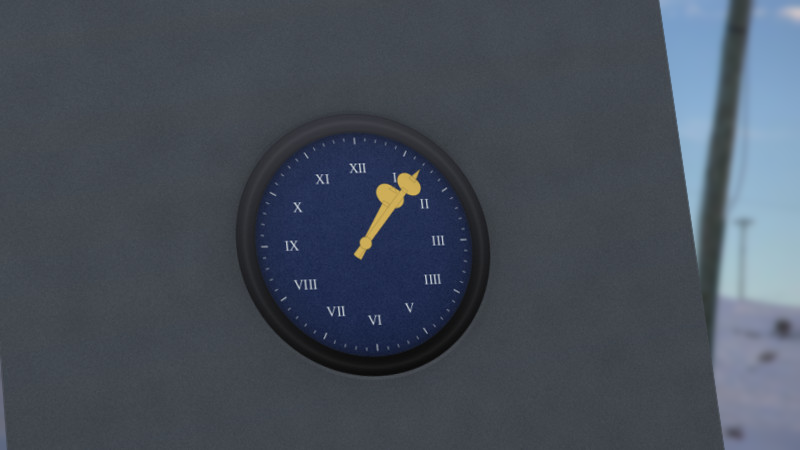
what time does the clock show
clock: 1:07
